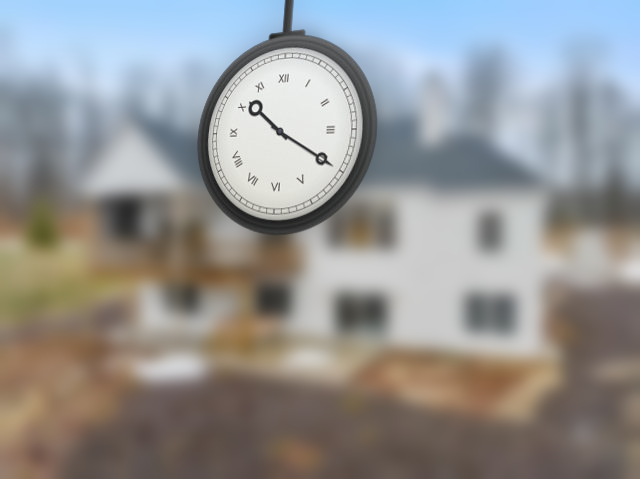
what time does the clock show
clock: 10:20
